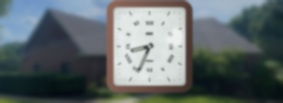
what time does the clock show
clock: 8:34
